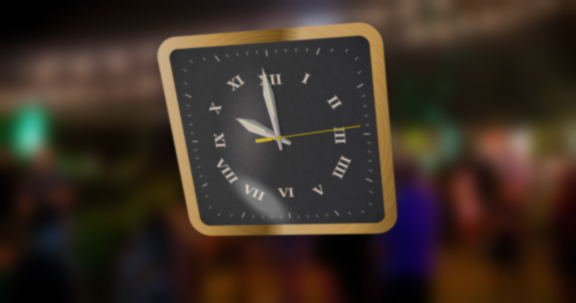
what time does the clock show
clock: 9:59:14
